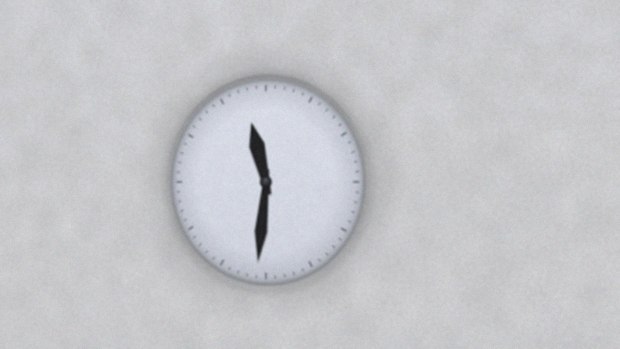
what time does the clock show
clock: 11:31
